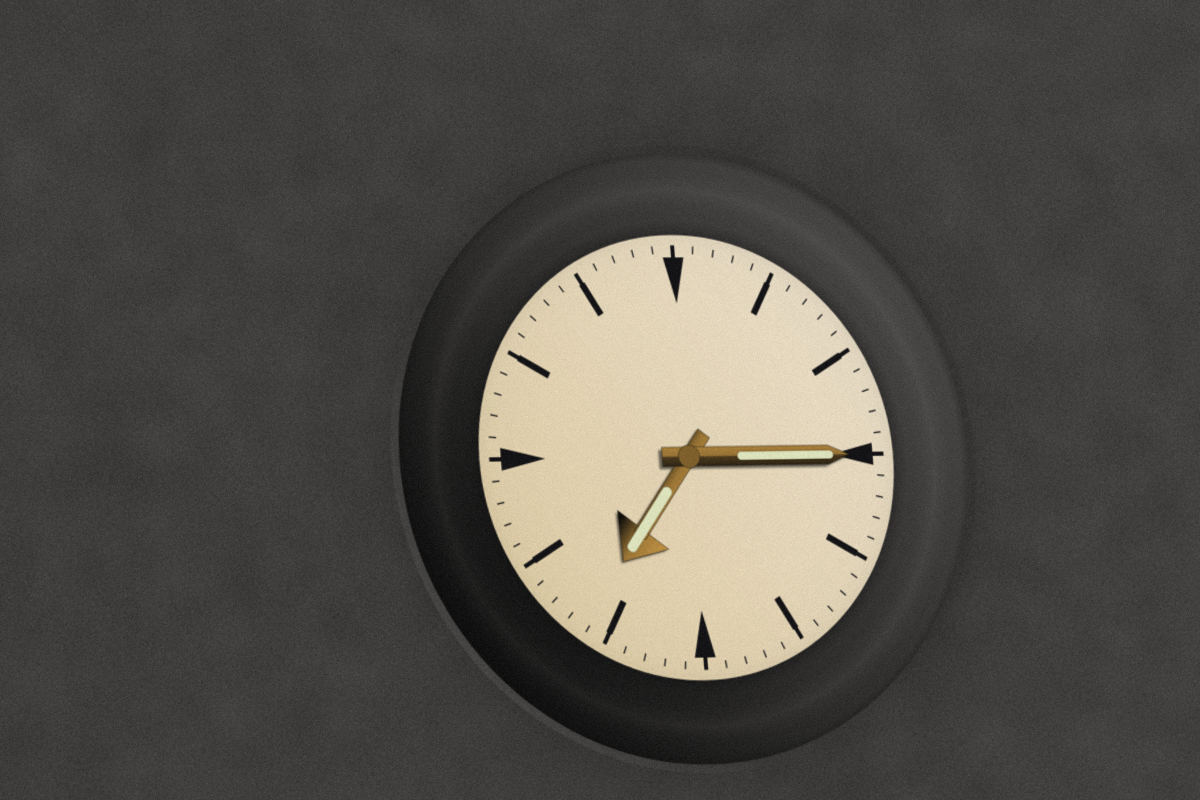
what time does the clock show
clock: 7:15
